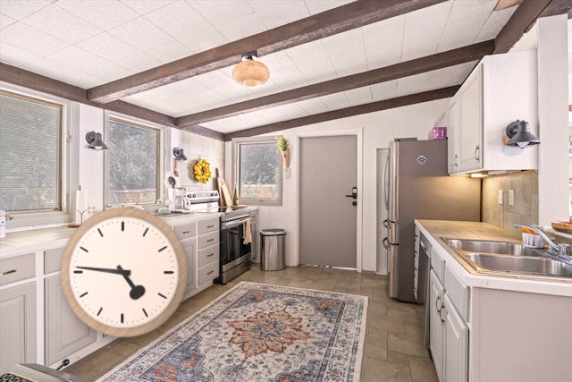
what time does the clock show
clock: 4:46
